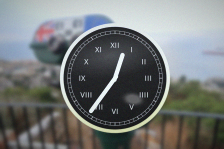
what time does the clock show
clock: 12:36
